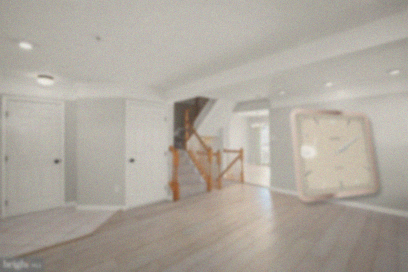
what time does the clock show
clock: 2:10
